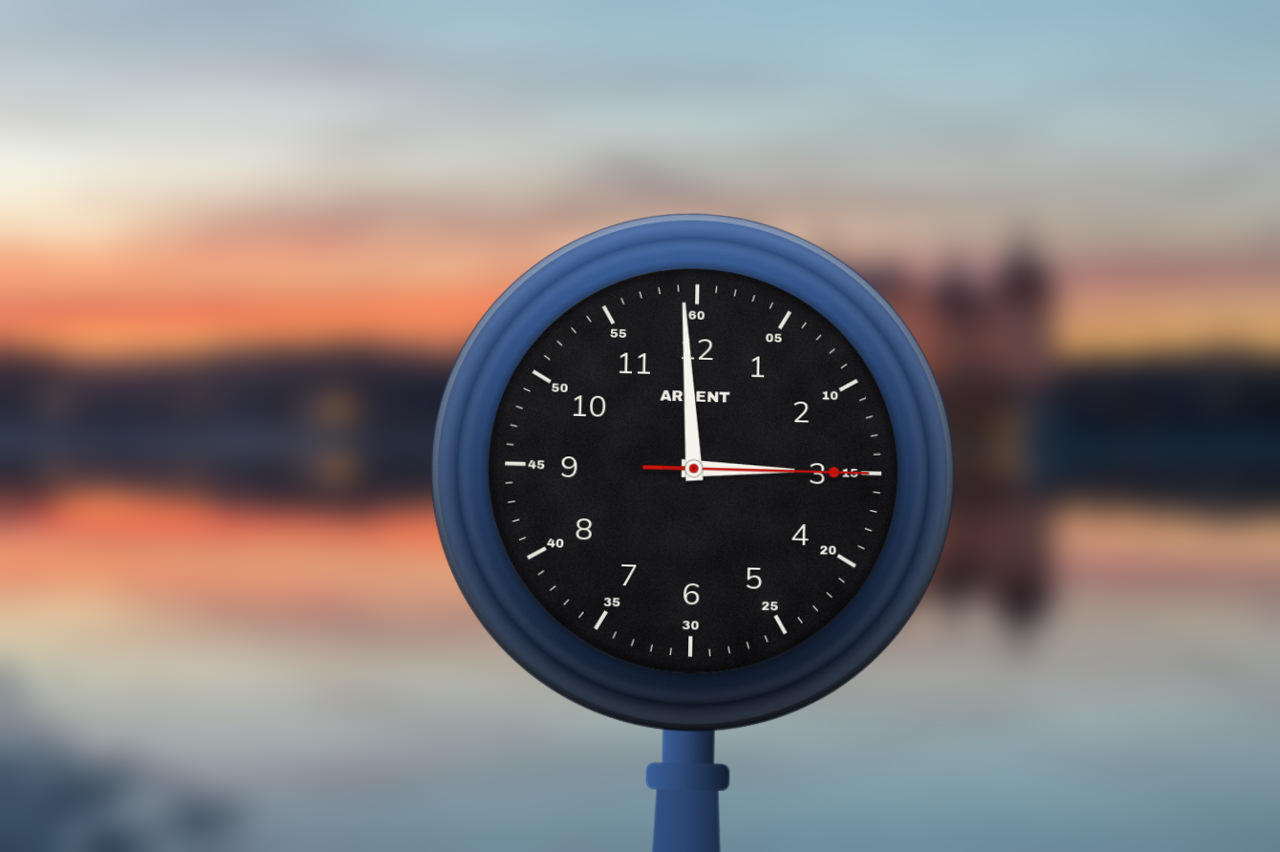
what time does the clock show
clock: 2:59:15
